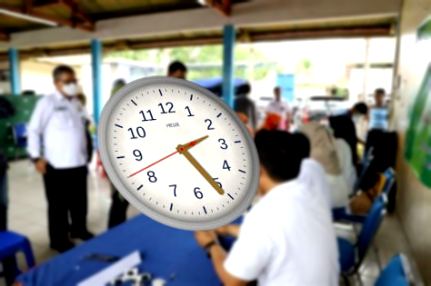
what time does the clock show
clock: 2:25:42
